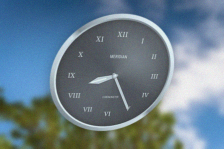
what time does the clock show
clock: 8:25
